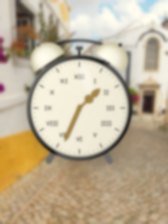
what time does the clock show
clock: 1:34
